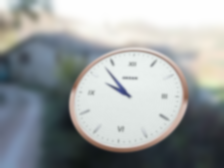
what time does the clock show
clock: 9:53
